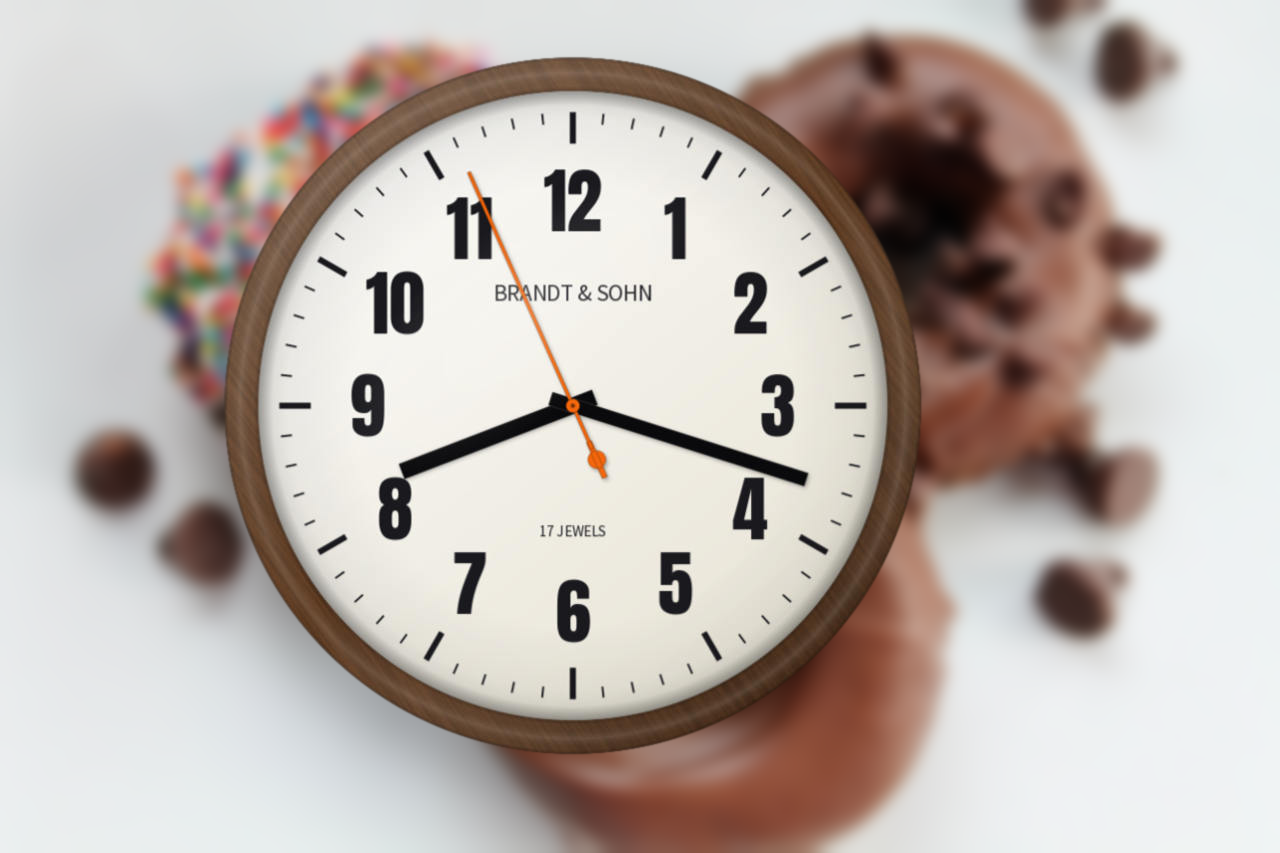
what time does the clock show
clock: 8:17:56
